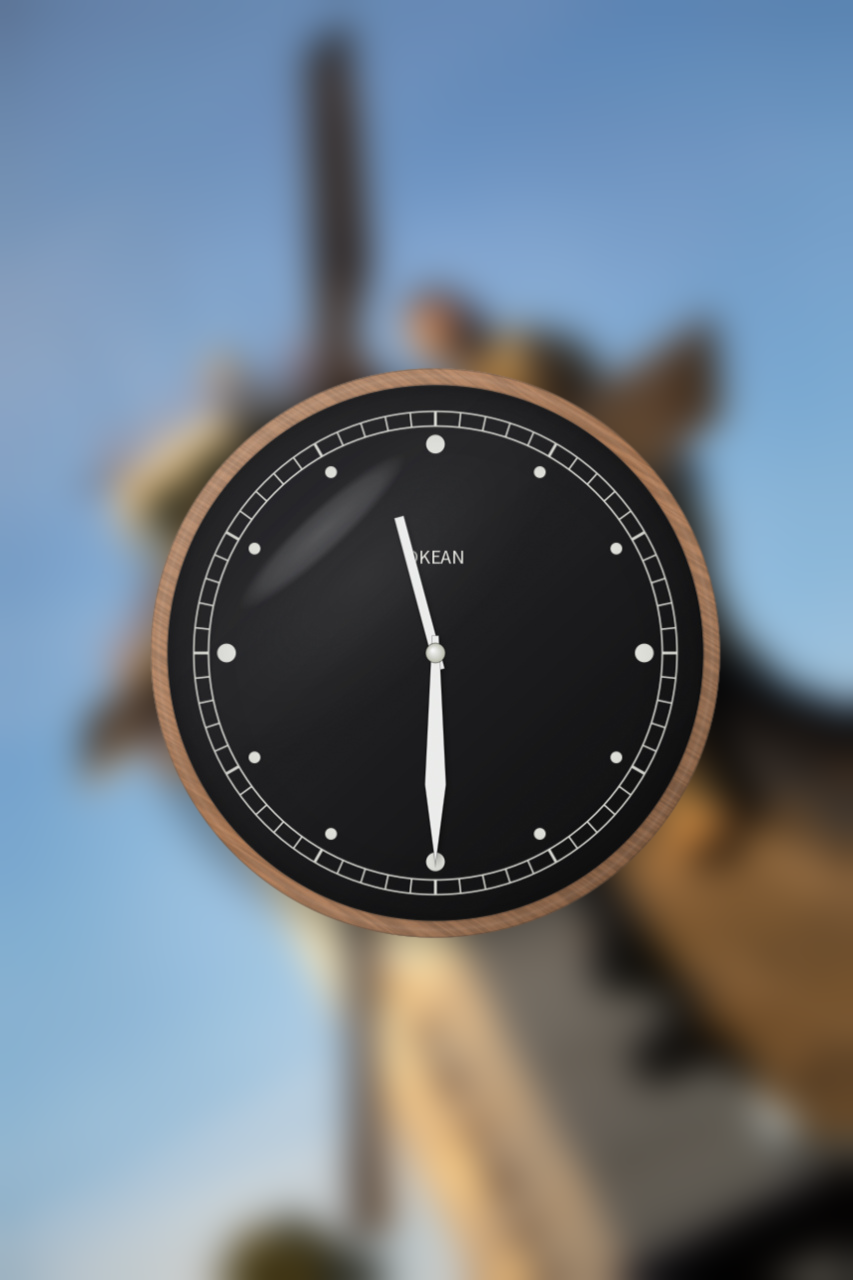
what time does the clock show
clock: 11:30
